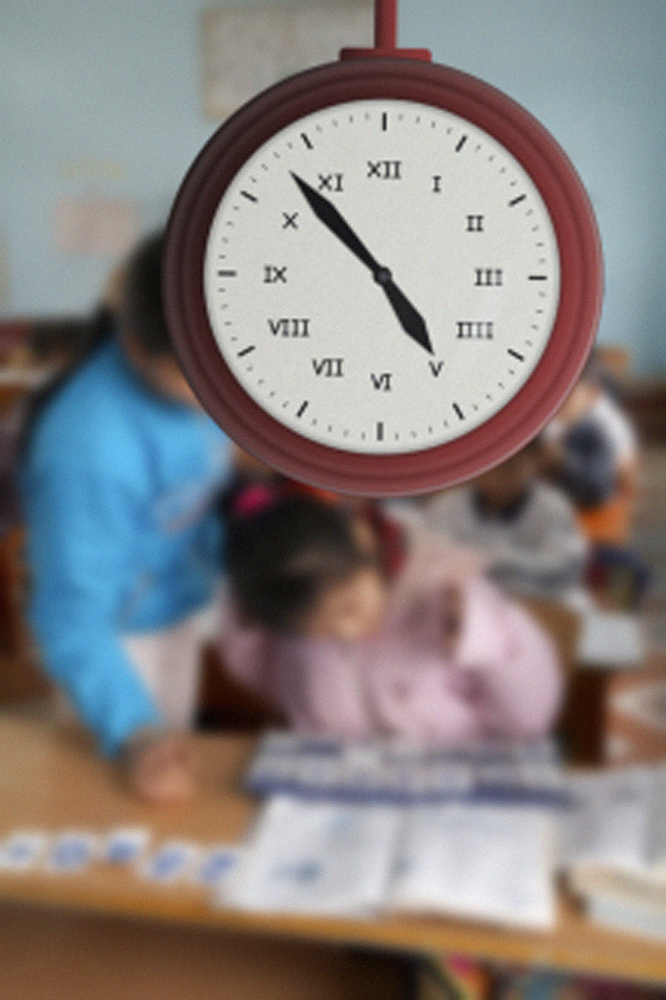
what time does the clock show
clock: 4:53
